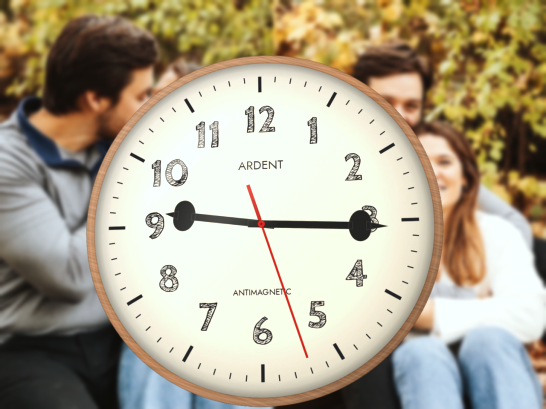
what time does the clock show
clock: 9:15:27
